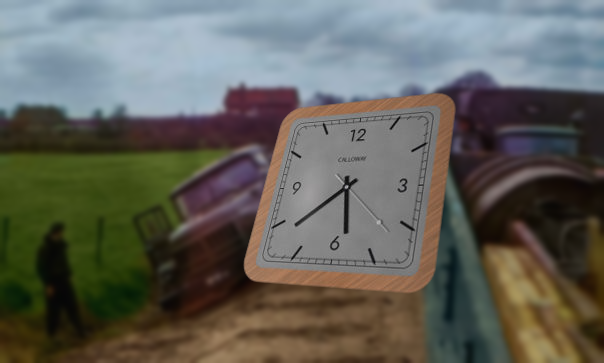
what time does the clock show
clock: 5:38:22
